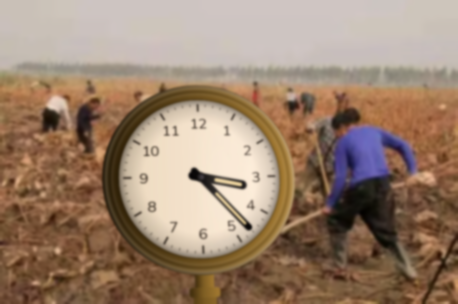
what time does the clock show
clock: 3:23
